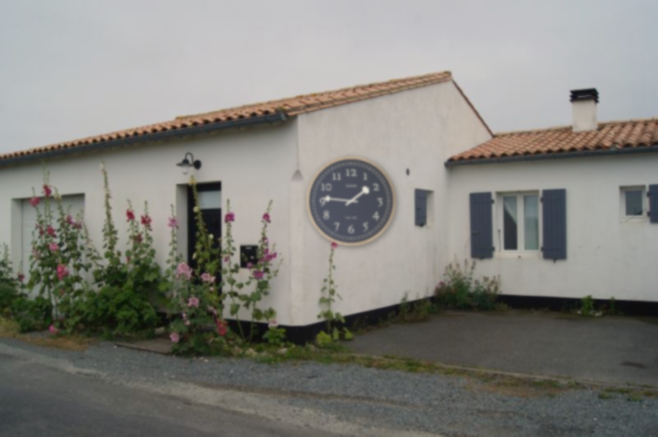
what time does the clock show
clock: 1:46
